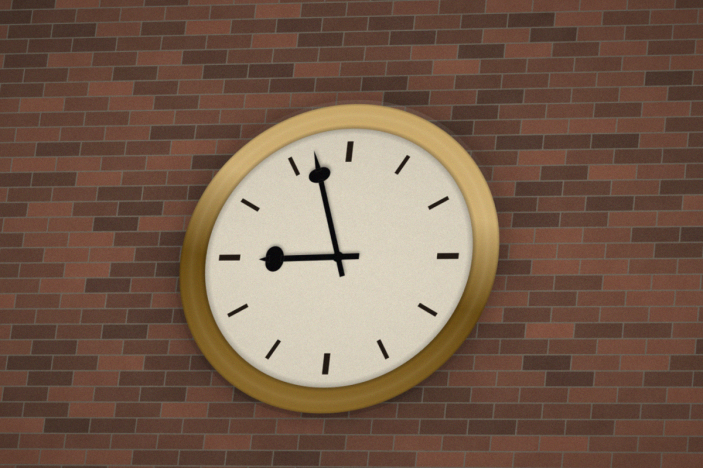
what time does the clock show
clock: 8:57
